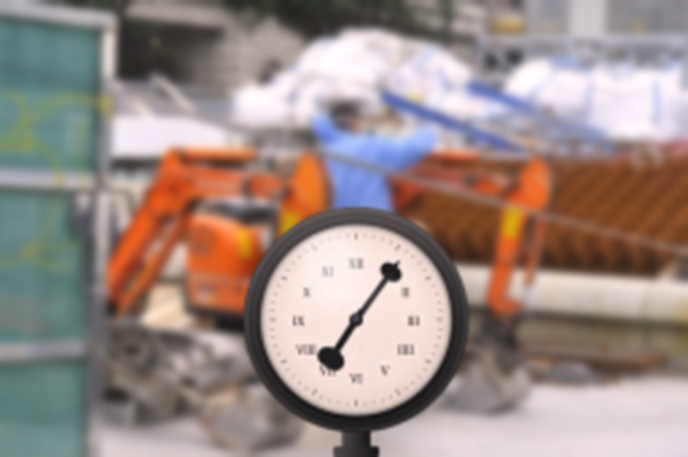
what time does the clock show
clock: 7:06
